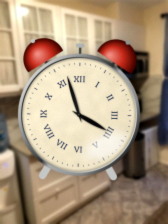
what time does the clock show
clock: 3:57
